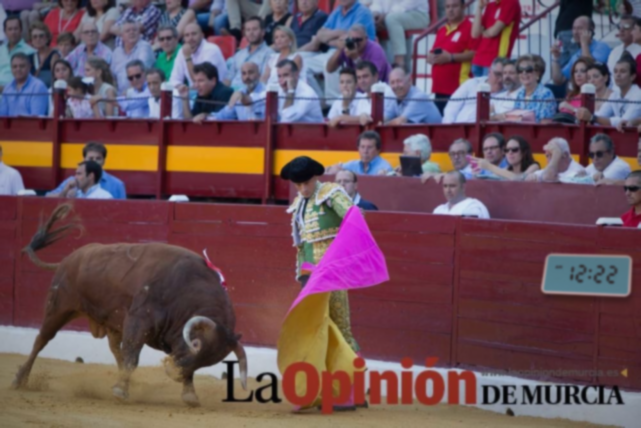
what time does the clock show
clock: 12:22
